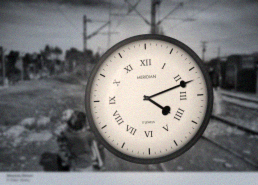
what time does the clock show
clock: 4:12
